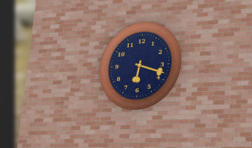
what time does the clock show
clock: 6:18
